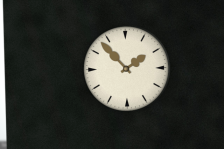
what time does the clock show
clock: 1:53
